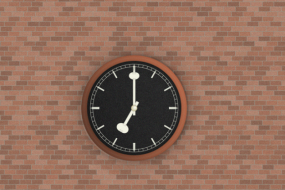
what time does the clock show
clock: 7:00
